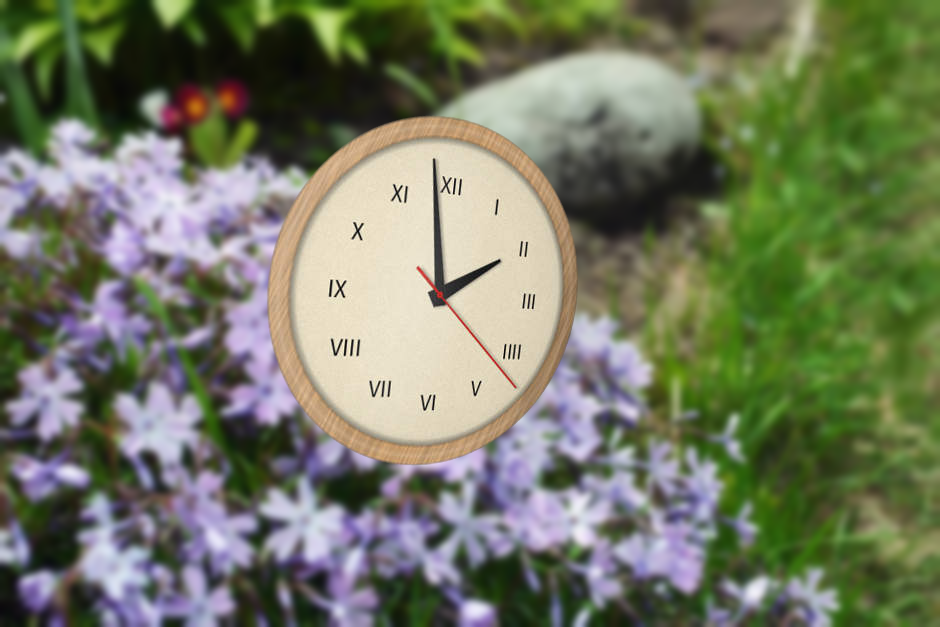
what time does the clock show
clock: 1:58:22
